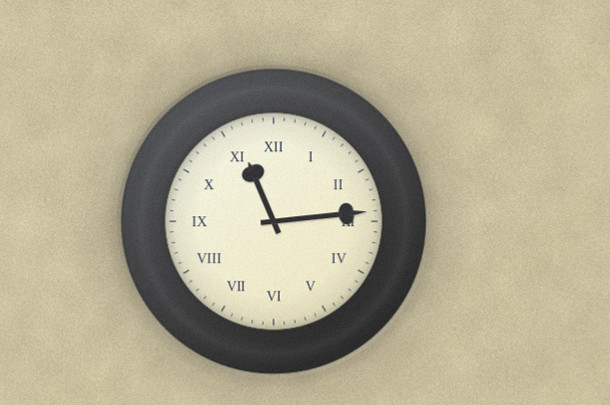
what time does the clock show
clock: 11:14
